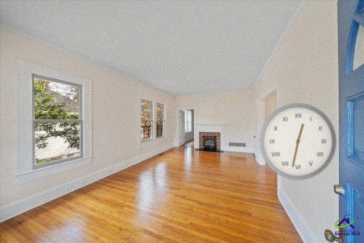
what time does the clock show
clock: 12:32
